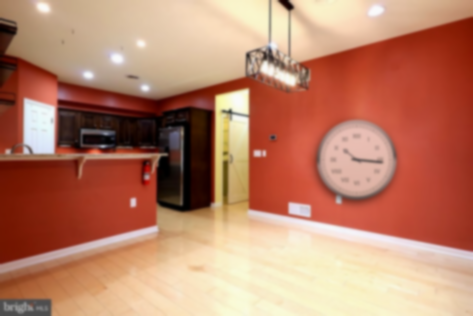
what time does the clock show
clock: 10:16
